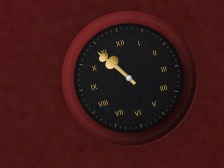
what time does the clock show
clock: 10:54
